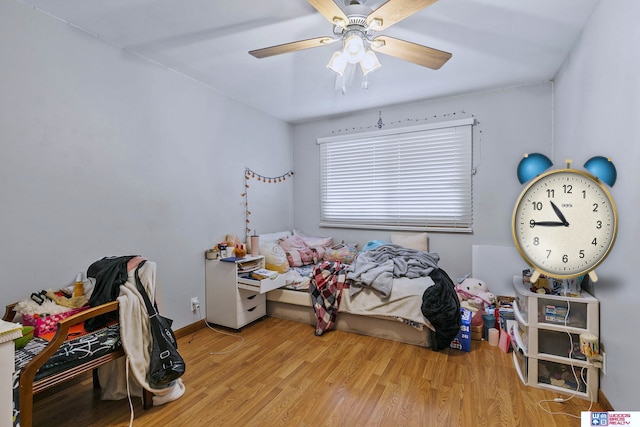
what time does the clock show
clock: 10:45
